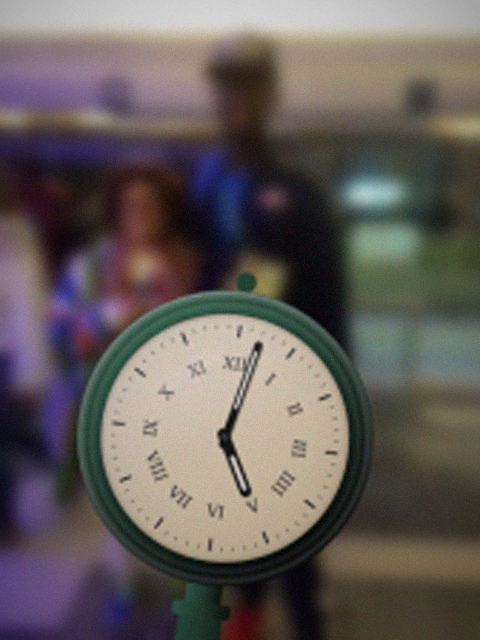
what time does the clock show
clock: 5:02
